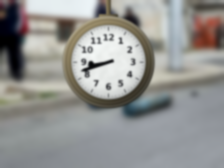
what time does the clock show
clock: 8:42
